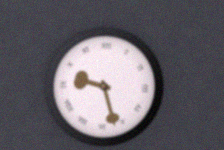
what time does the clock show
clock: 9:27
